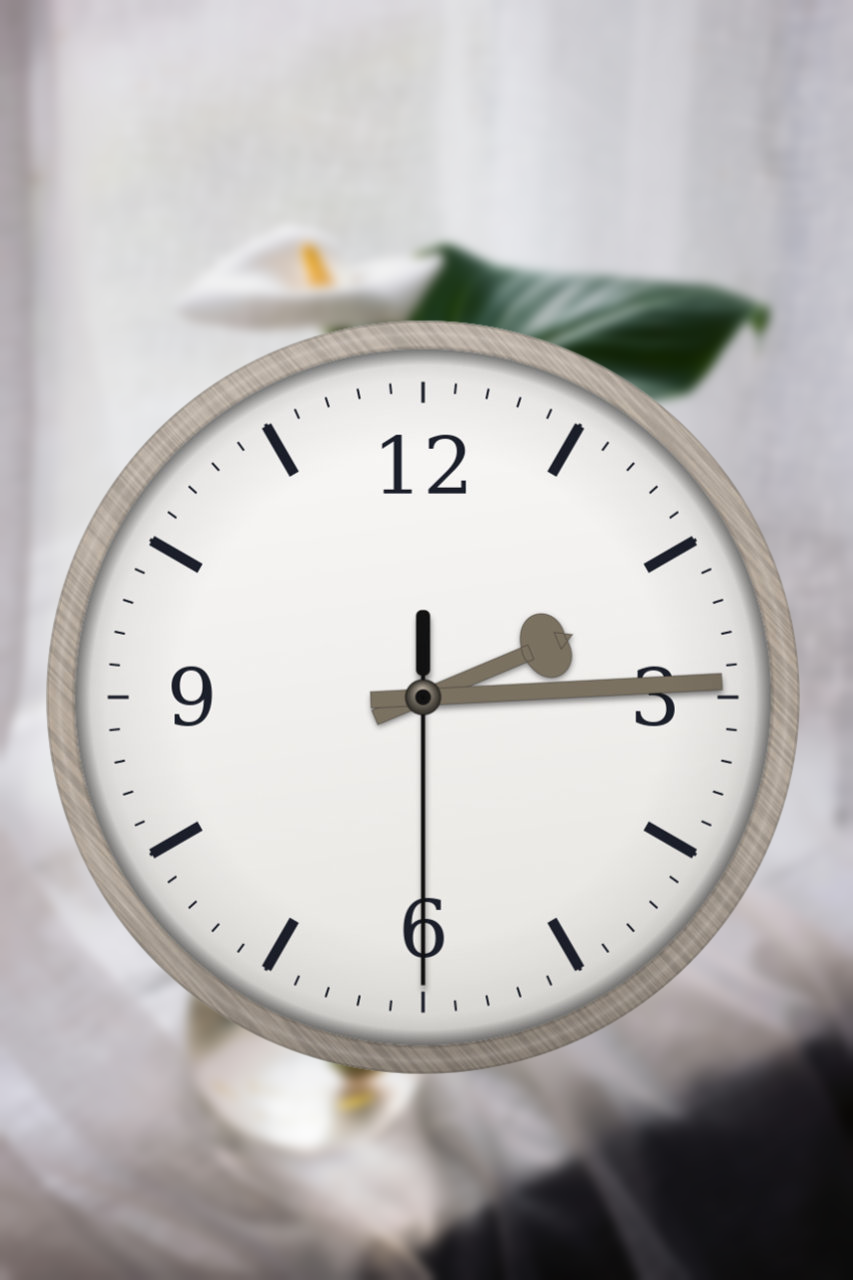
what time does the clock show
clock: 2:14:30
